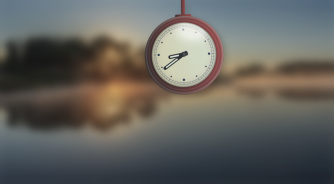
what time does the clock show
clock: 8:39
